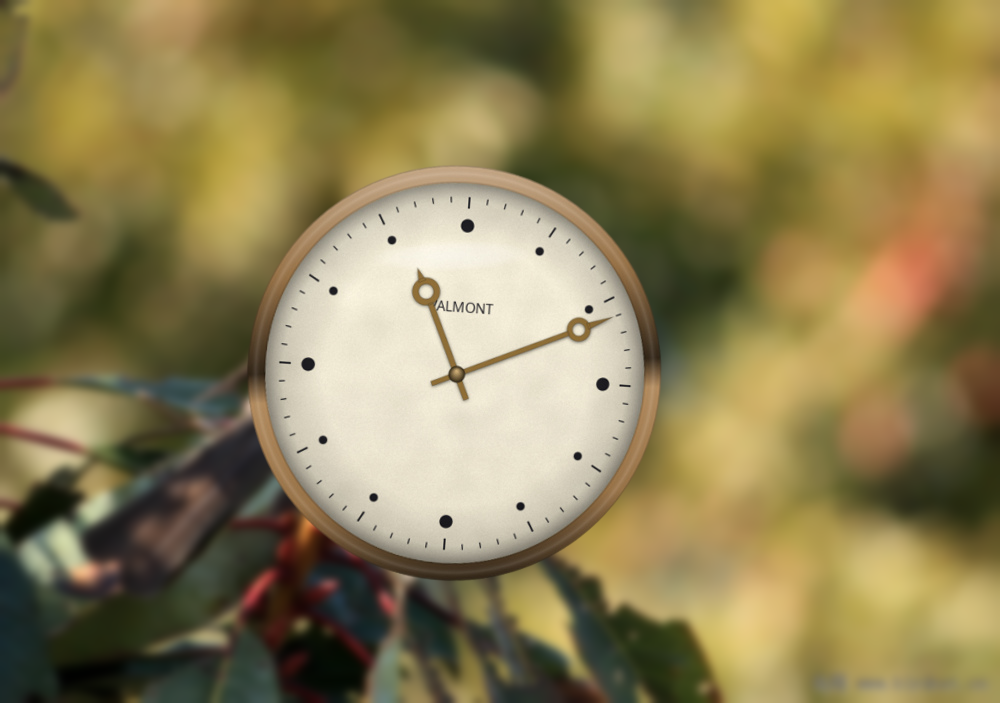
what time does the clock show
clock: 11:11
